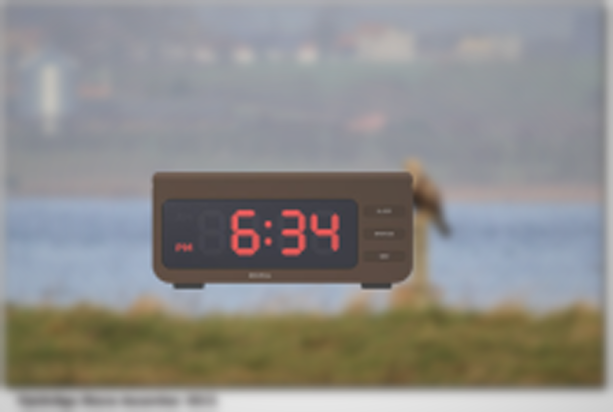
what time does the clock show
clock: 6:34
